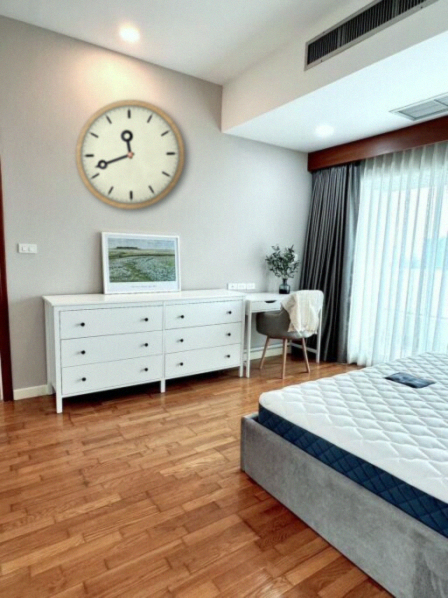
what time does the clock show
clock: 11:42
